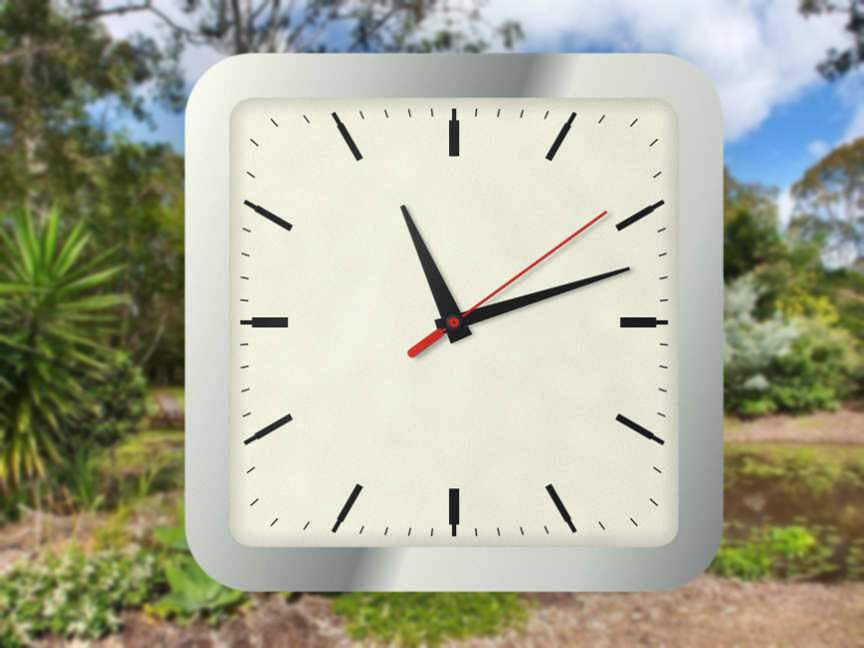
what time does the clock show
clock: 11:12:09
